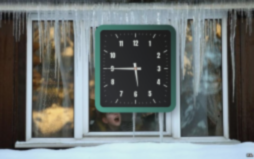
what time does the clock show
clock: 5:45
